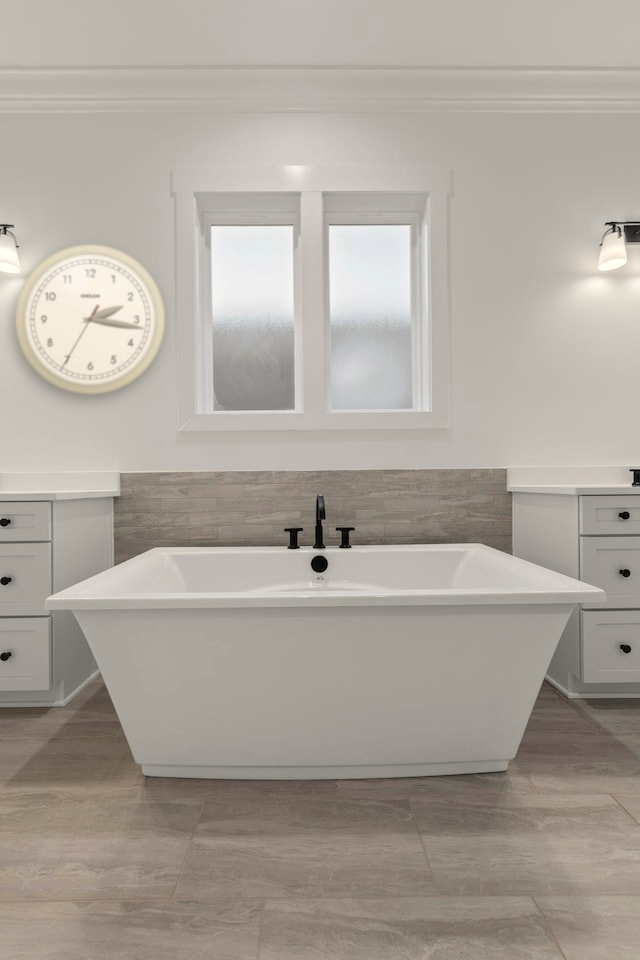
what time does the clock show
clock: 2:16:35
